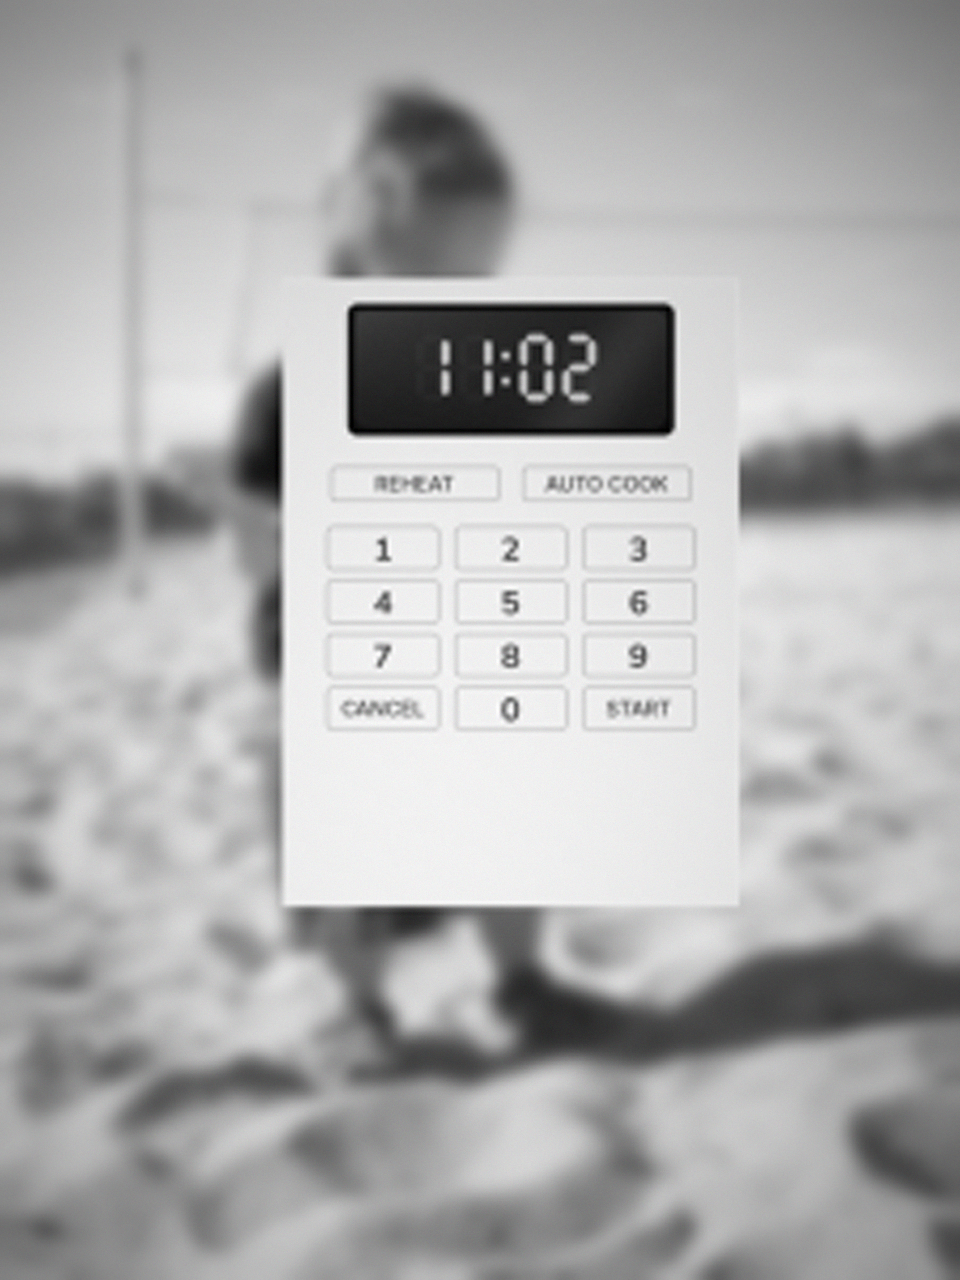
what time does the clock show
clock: 11:02
